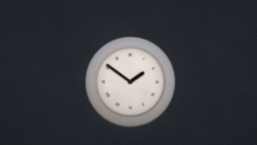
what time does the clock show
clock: 1:51
